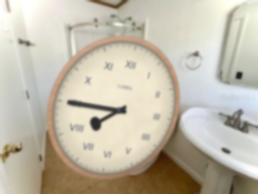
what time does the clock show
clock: 7:45
